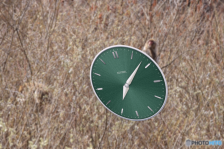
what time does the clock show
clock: 7:08
